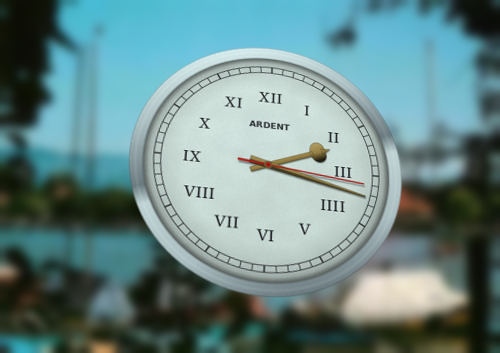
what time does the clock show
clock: 2:17:16
